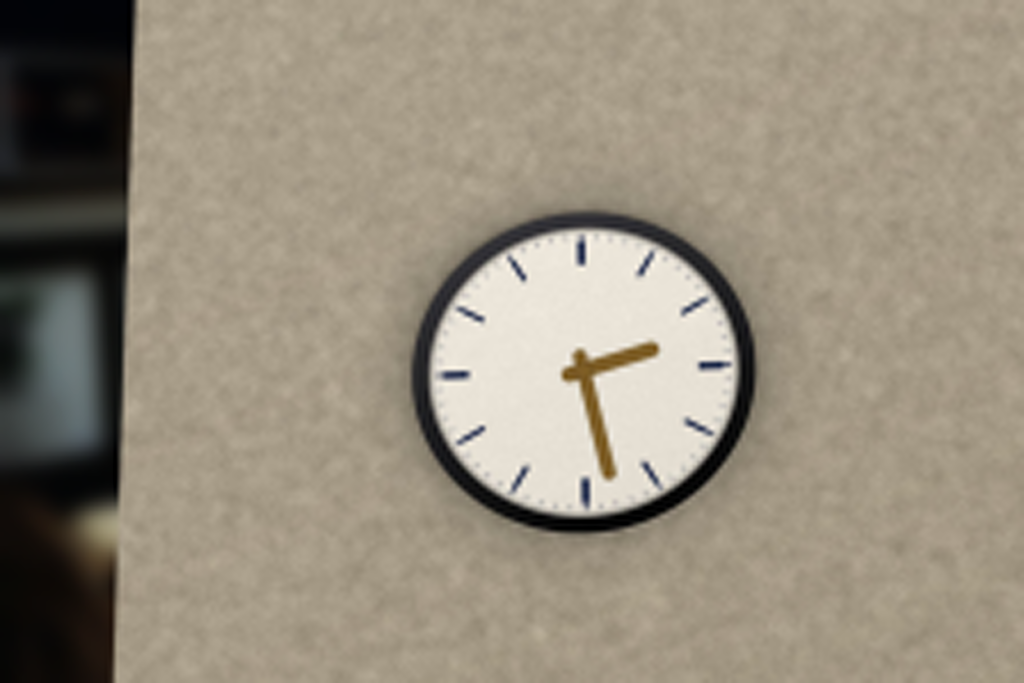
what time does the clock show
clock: 2:28
